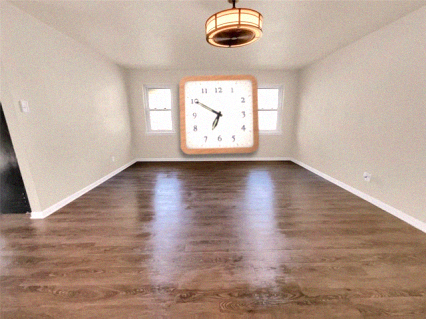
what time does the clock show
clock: 6:50
